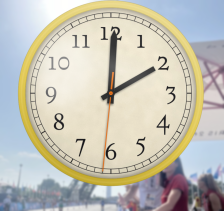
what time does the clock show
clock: 2:00:31
